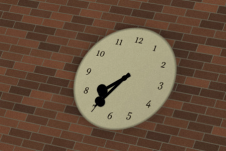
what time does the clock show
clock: 7:35
